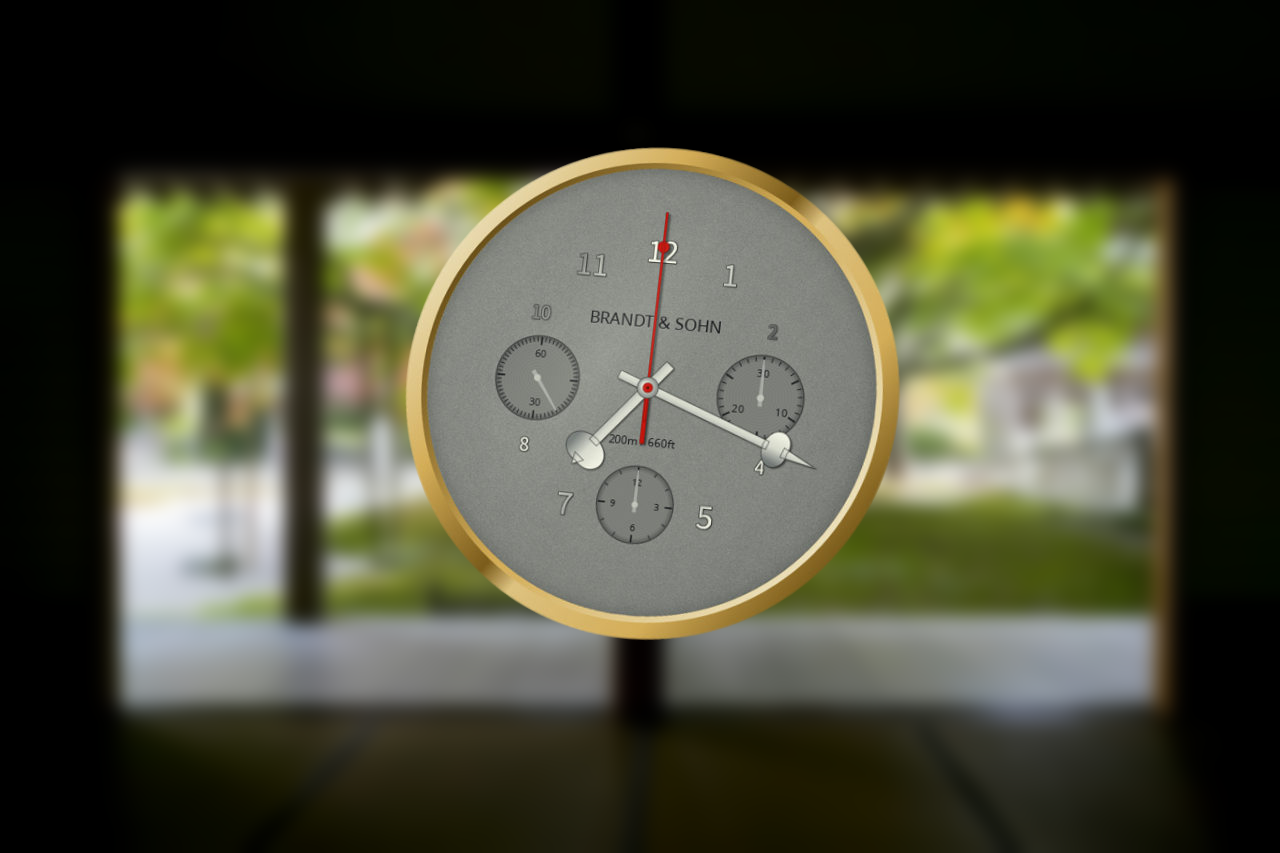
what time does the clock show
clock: 7:18:24
